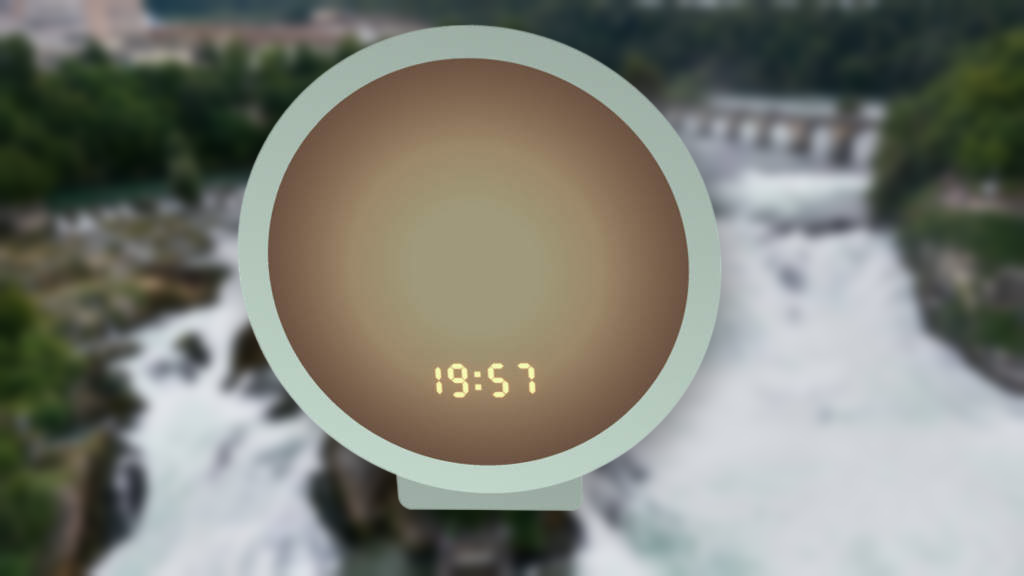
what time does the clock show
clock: 19:57
